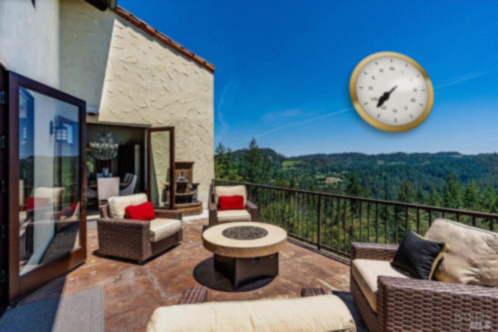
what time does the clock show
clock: 7:37
